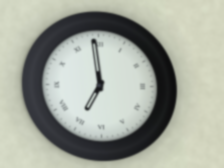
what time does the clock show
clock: 6:59
